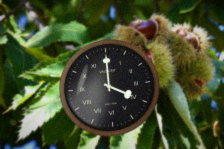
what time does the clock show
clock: 4:00
